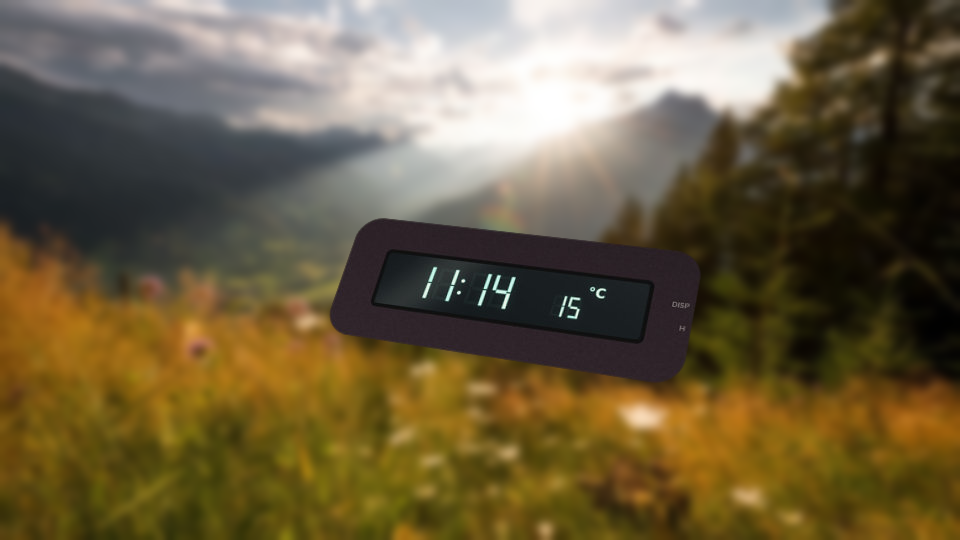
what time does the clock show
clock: 11:14
